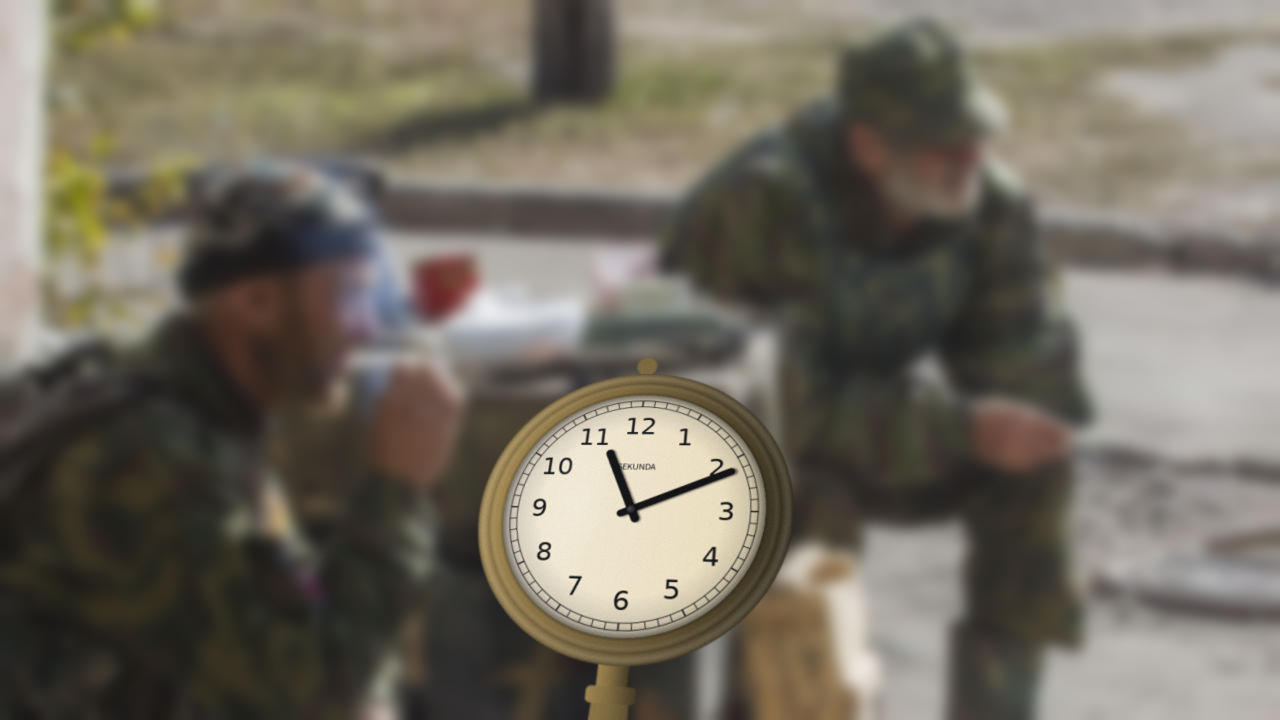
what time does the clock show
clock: 11:11
